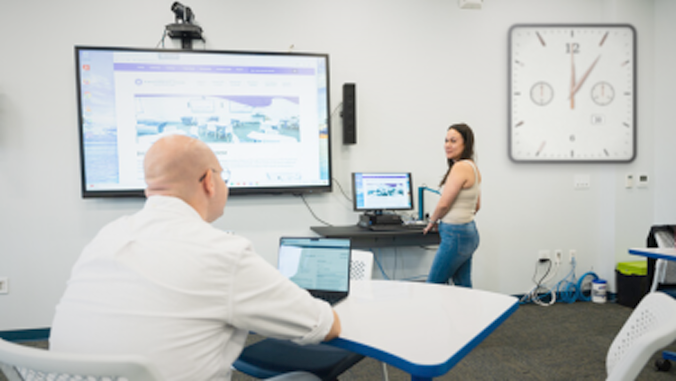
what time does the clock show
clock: 12:06
